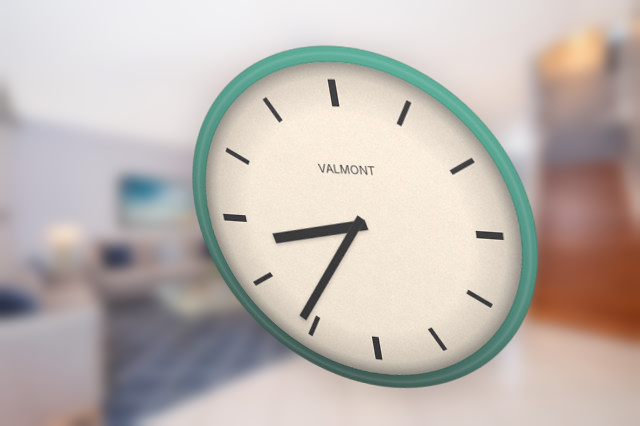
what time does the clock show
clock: 8:36
